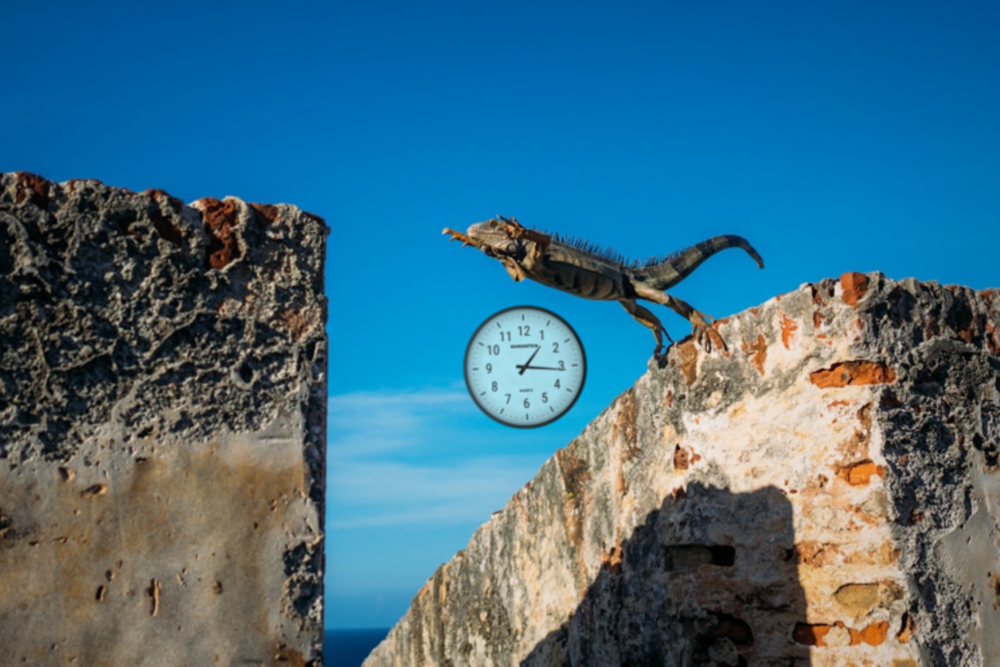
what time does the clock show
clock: 1:16
